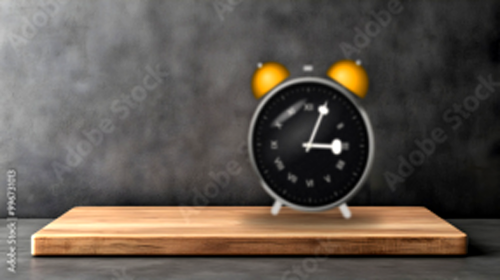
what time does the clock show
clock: 3:04
